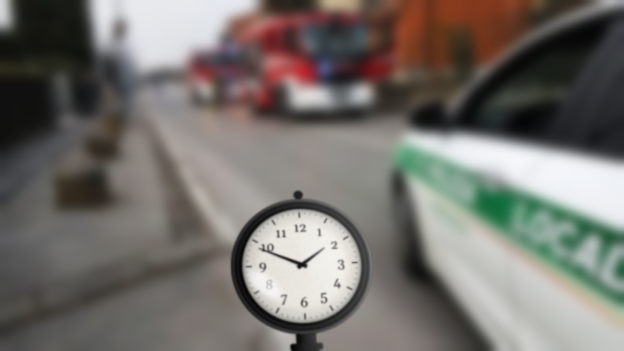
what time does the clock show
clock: 1:49
